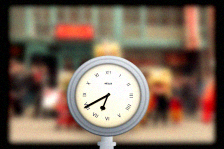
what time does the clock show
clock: 6:40
